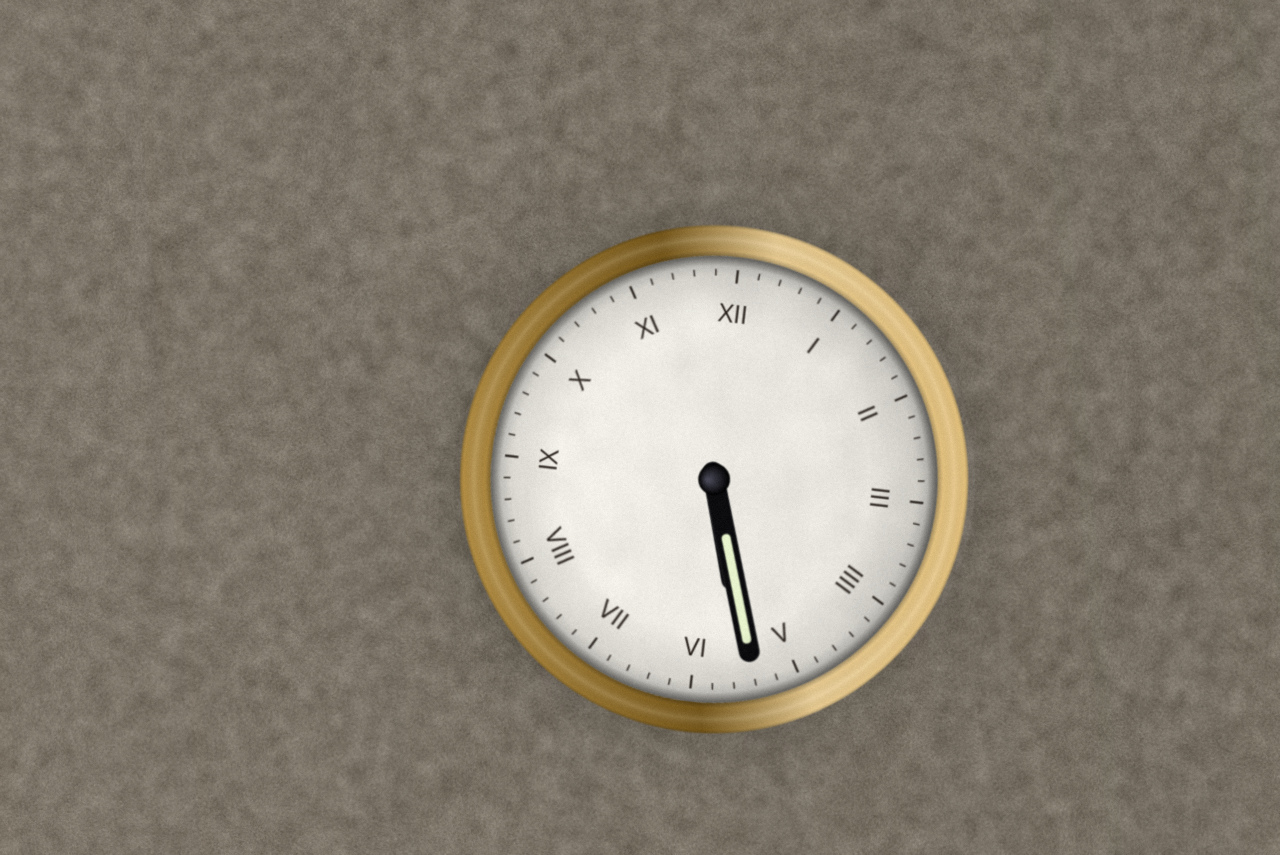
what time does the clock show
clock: 5:27
